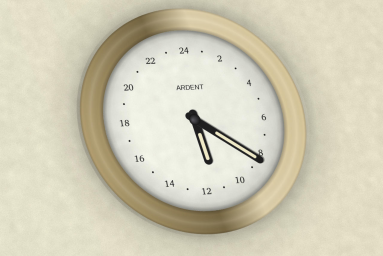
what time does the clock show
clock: 11:21
